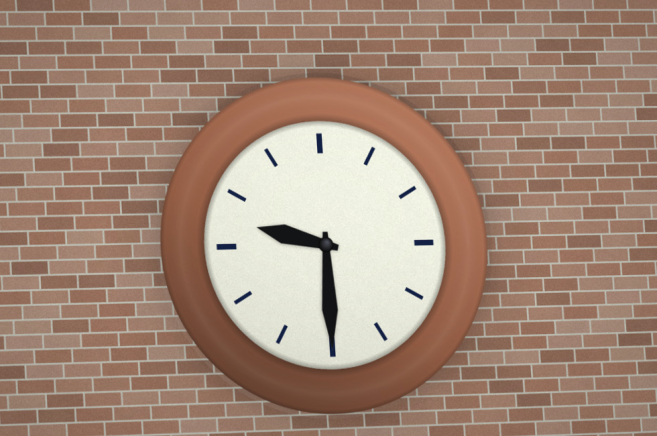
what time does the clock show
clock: 9:30
